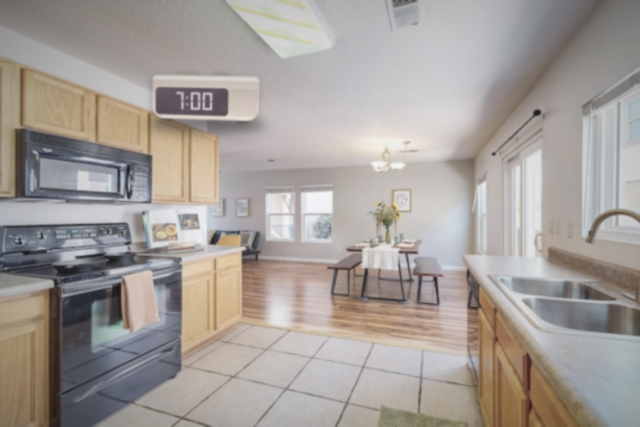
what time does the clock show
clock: 7:00
